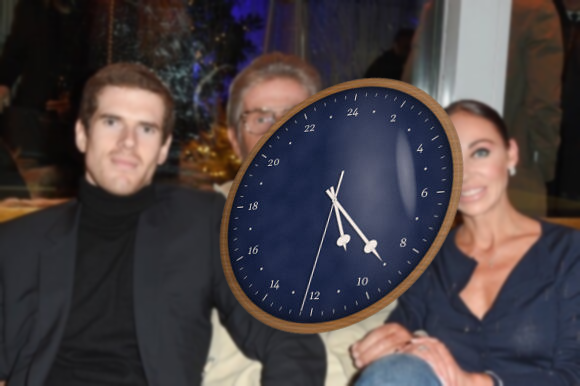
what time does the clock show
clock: 10:22:31
